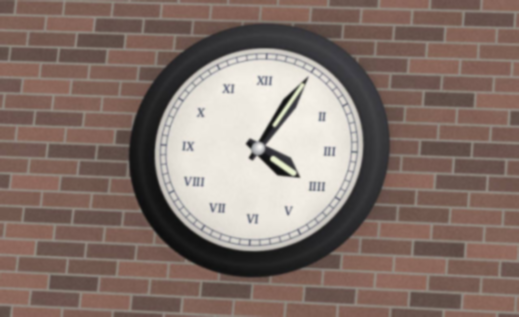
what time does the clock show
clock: 4:05
